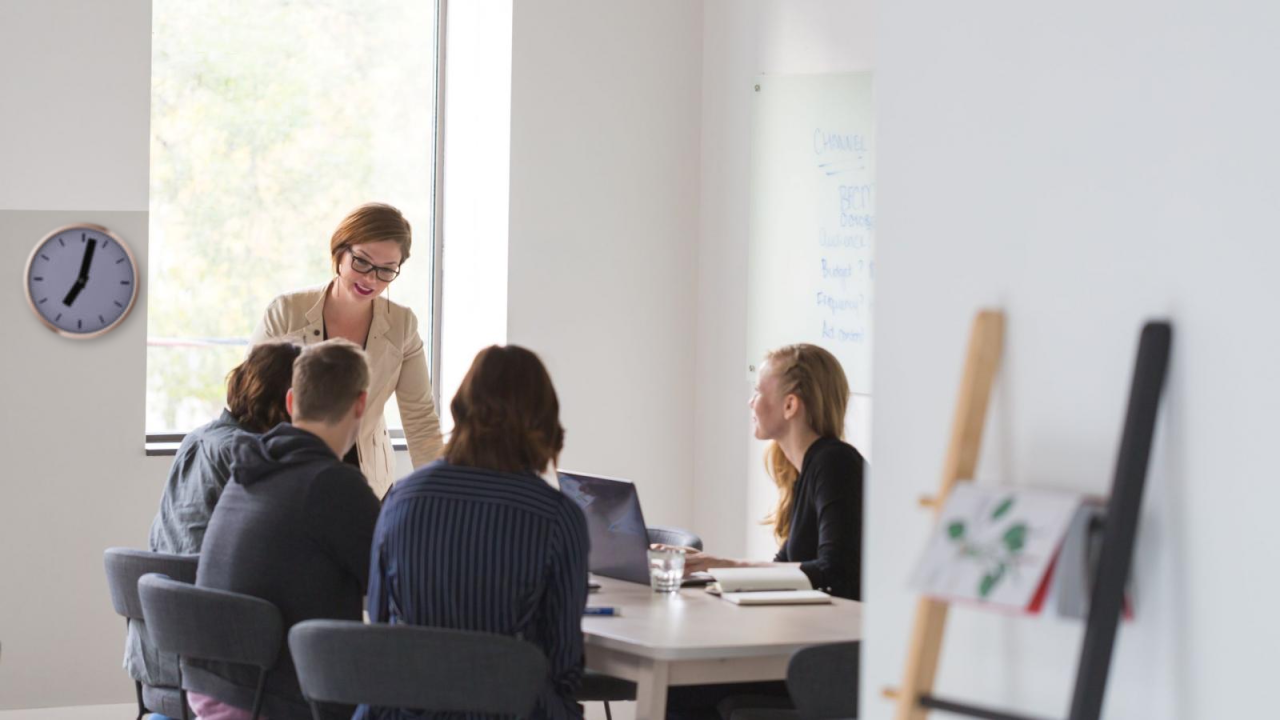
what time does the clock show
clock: 7:02
